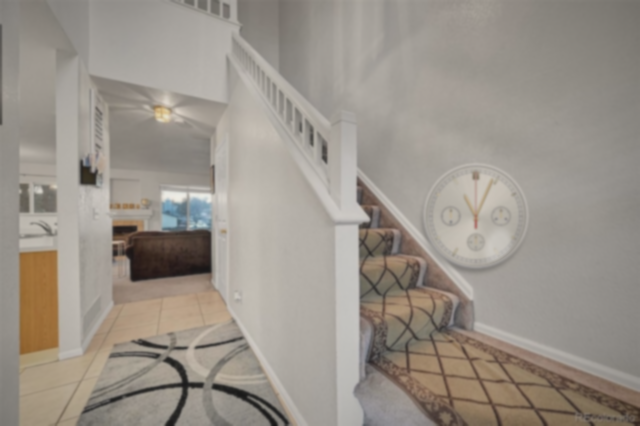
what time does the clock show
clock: 11:04
